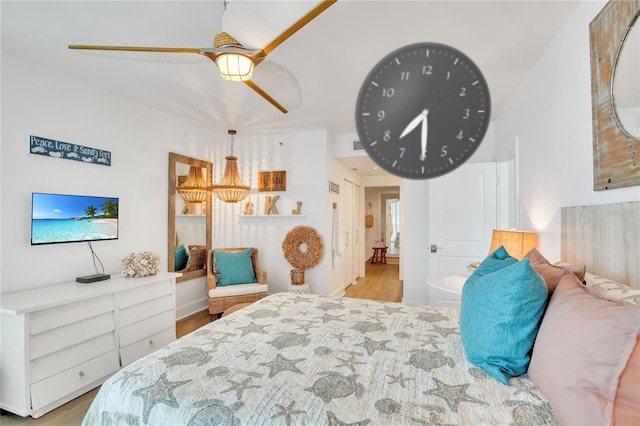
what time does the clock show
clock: 7:30
